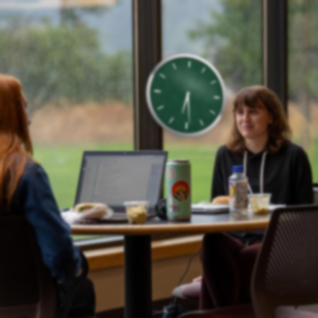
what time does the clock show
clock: 6:29
